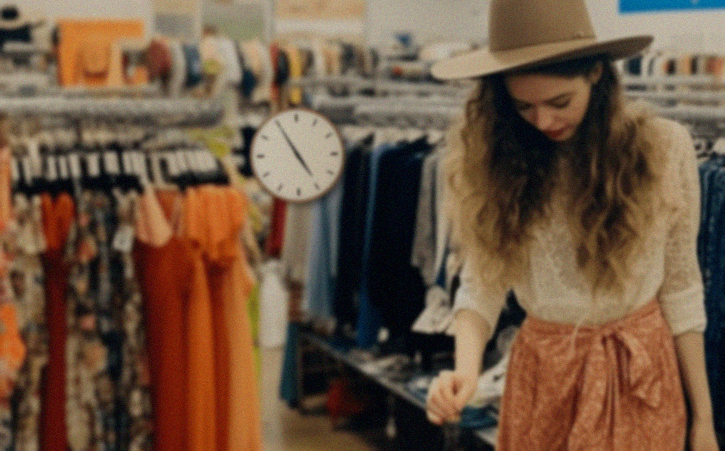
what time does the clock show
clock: 4:55
